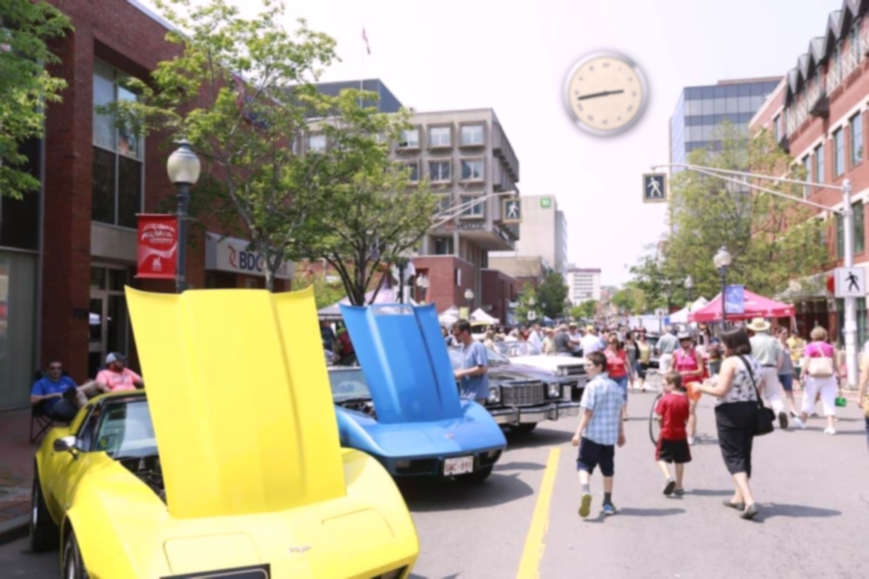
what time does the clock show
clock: 2:43
